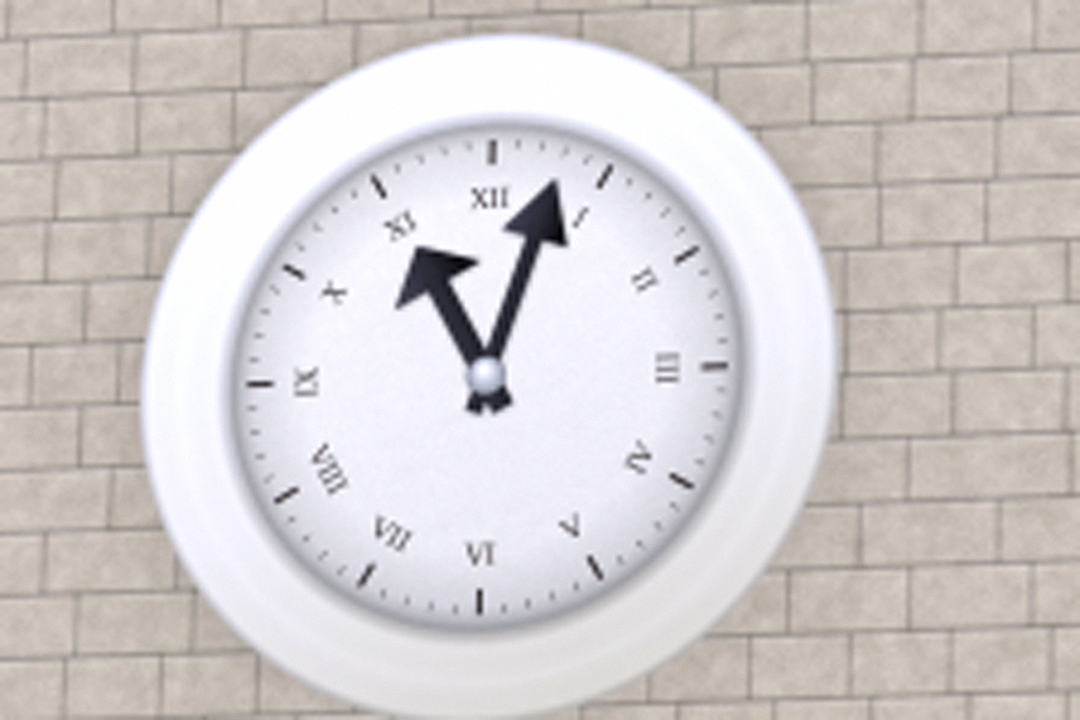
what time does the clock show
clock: 11:03
